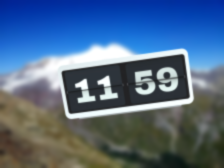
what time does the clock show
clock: 11:59
